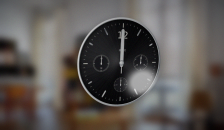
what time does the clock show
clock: 12:00
